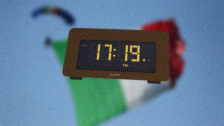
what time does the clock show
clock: 17:19
